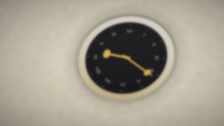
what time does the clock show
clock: 9:21
